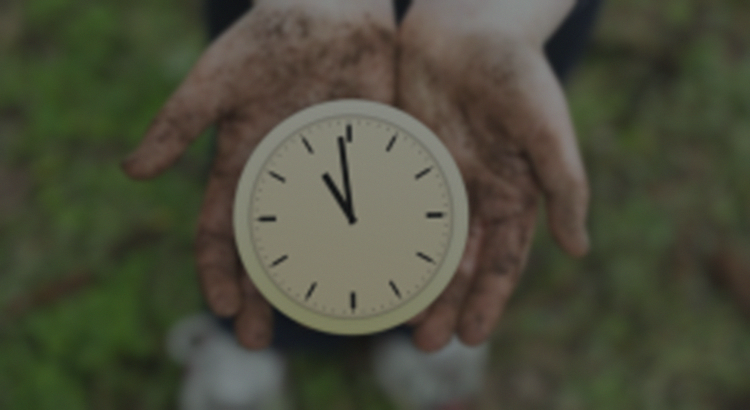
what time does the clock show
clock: 10:59
